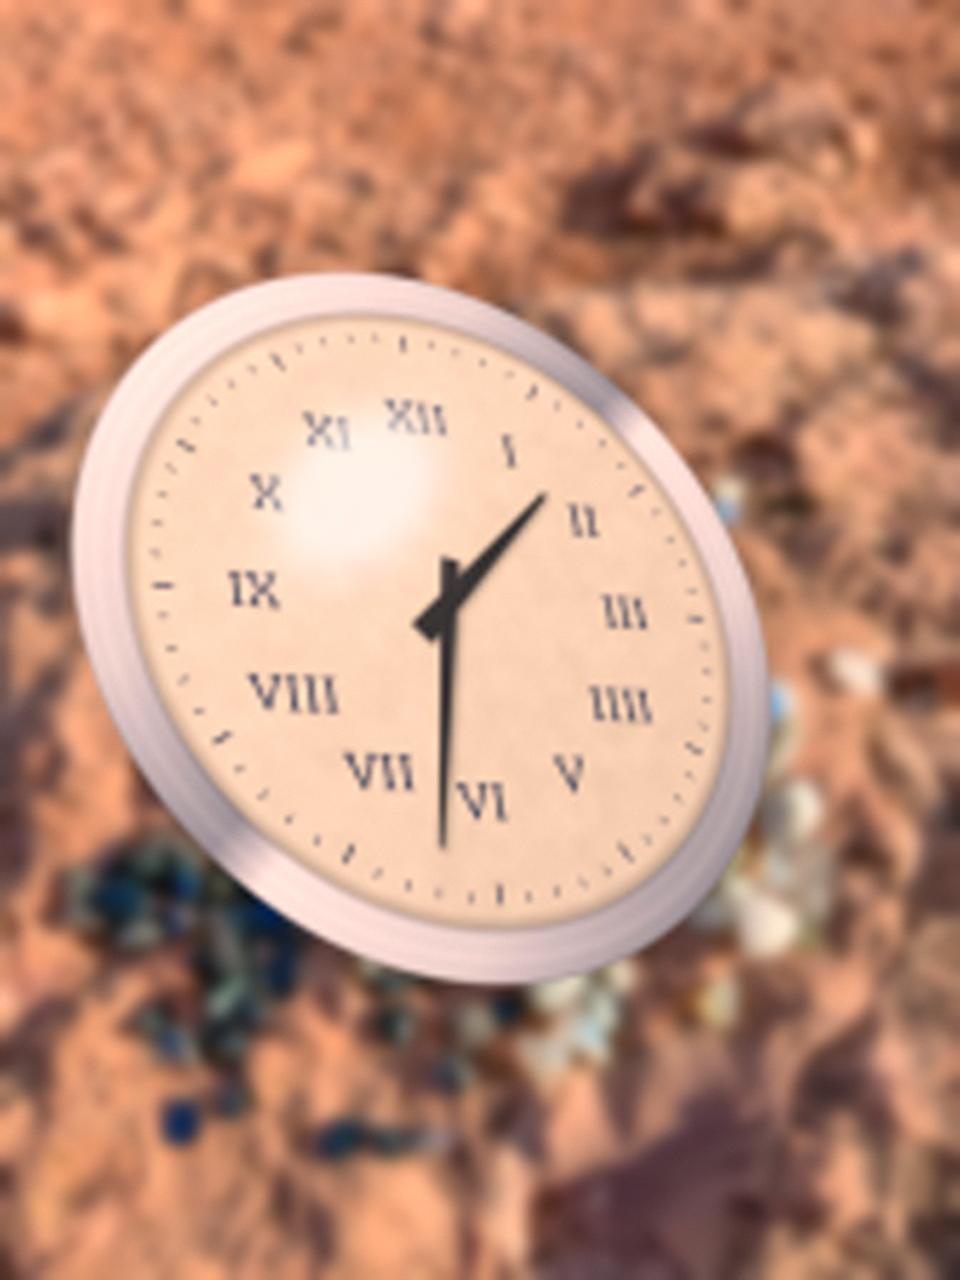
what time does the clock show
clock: 1:32
